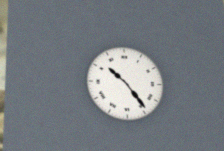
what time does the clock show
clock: 10:24
